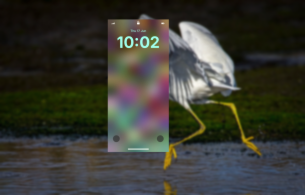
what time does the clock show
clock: 10:02
